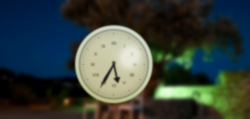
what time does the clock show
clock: 5:35
